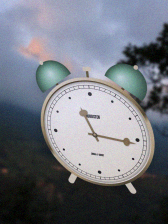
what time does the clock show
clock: 11:16
